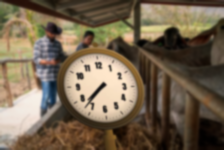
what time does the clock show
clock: 7:37
